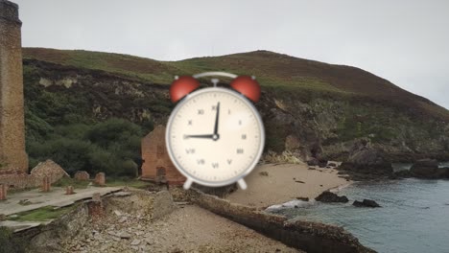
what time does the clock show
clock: 9:01
